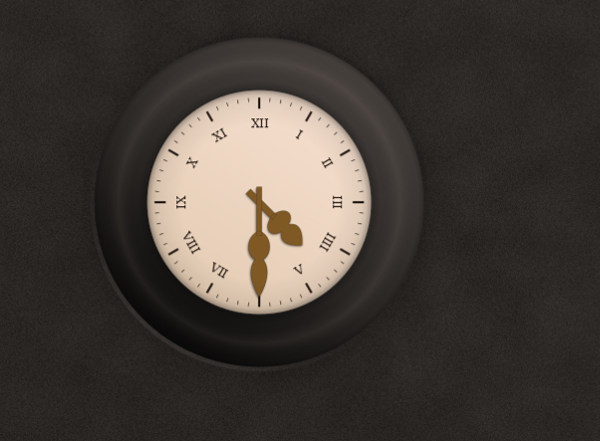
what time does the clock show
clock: 4:30
